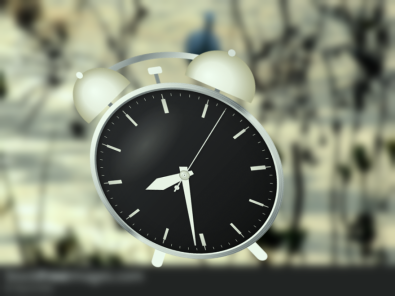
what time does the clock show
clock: 8:31:07
